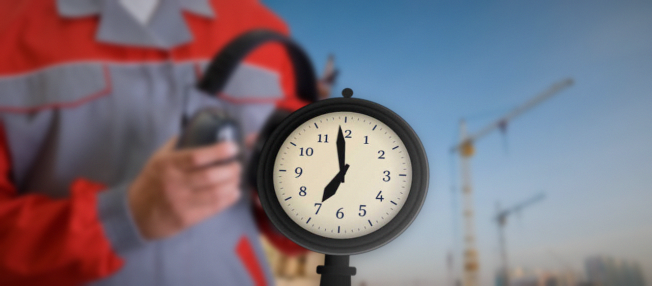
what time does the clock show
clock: 6:59
